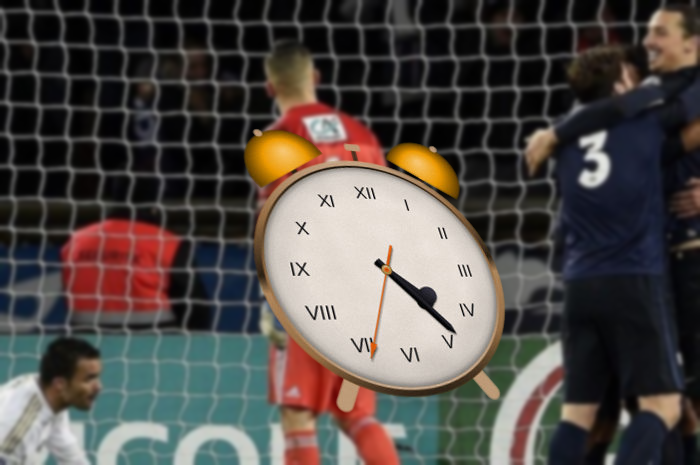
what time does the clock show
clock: 4:23:34
